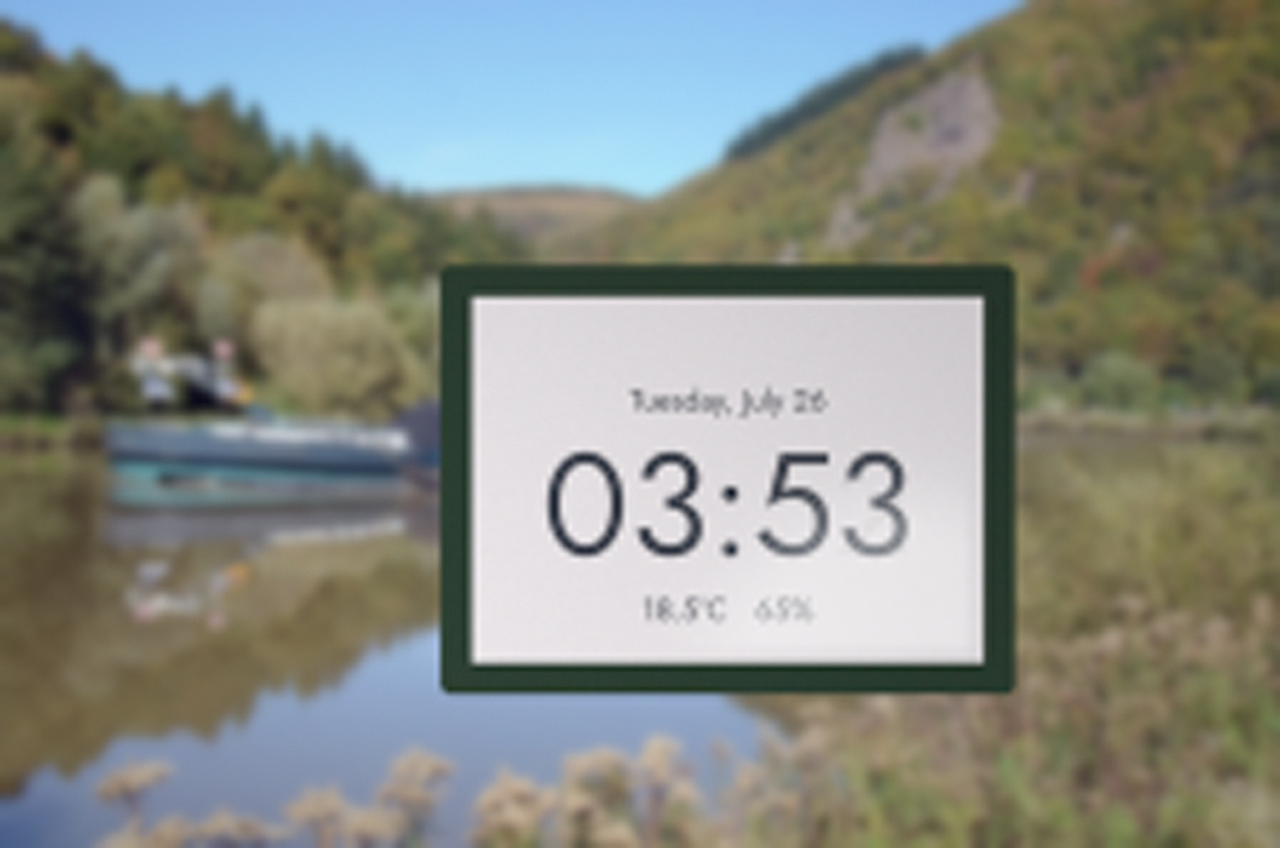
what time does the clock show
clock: 3:53
